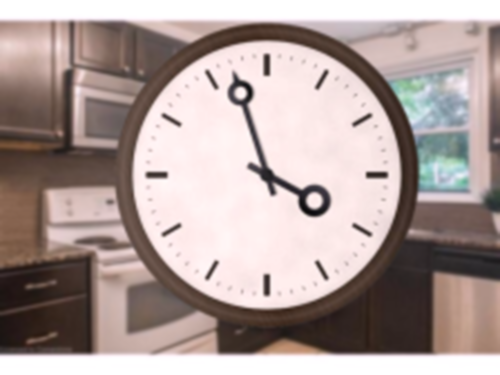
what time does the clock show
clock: 3:57
